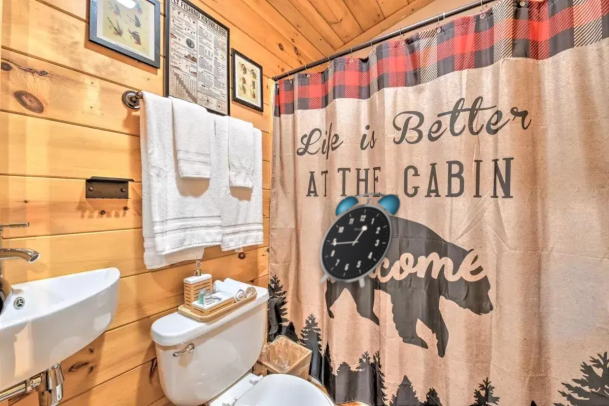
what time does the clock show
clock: 12:44
